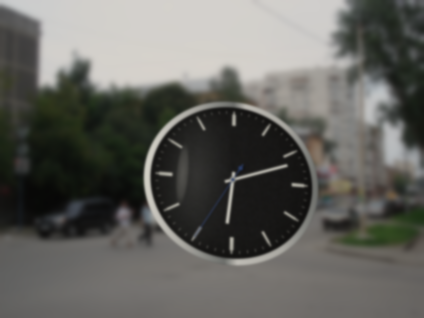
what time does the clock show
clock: 6:11:35
